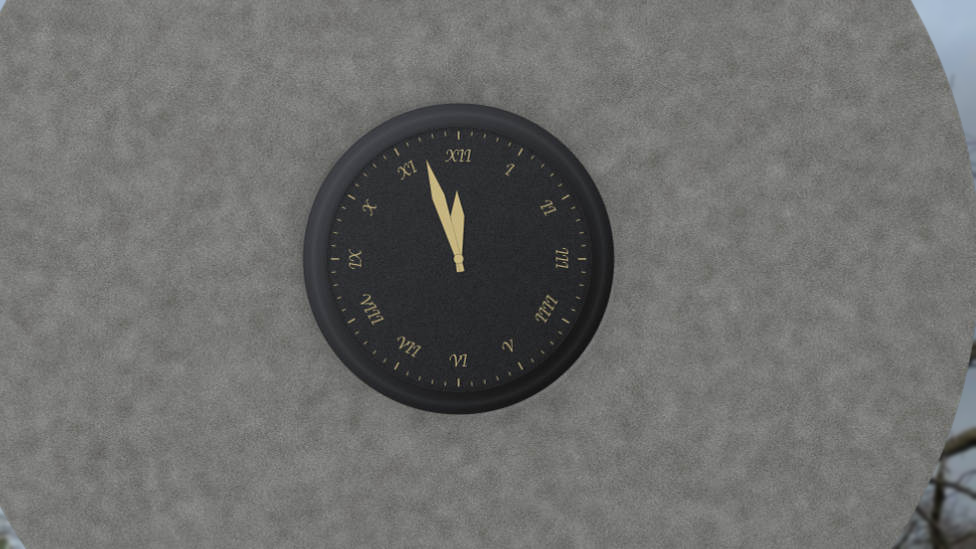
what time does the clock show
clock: 11:57
